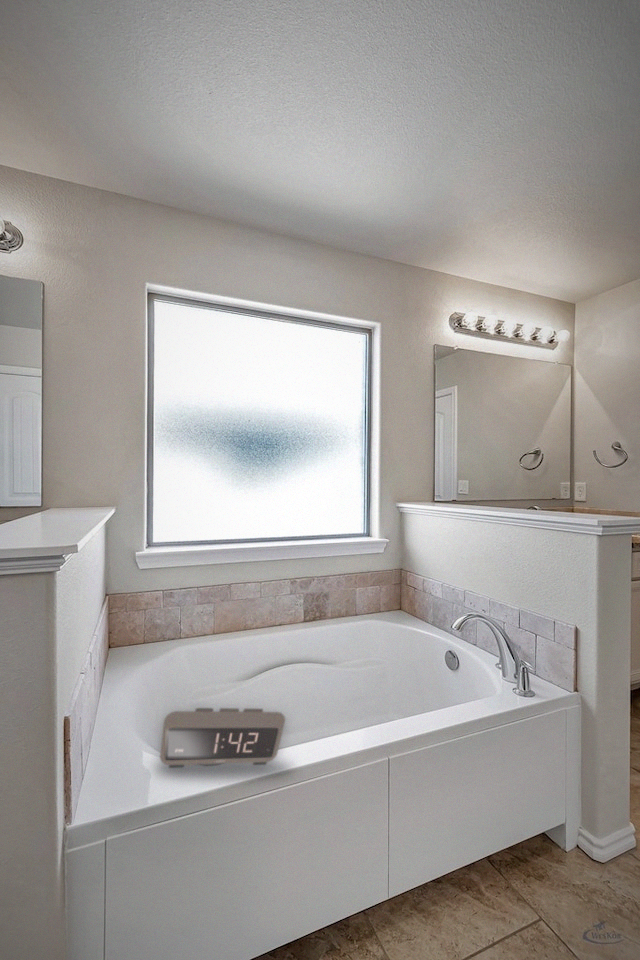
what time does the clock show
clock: 1:42
